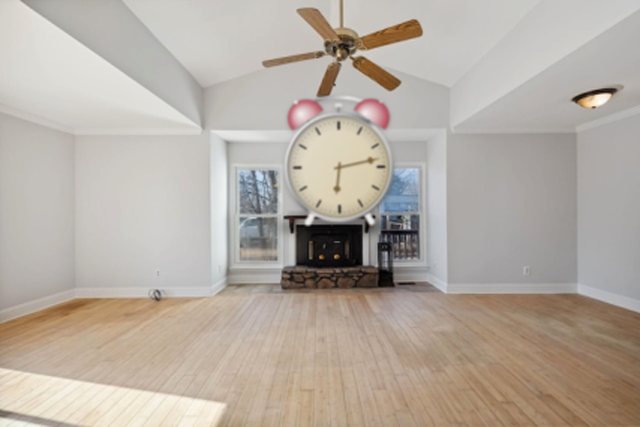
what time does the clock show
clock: 6:13
